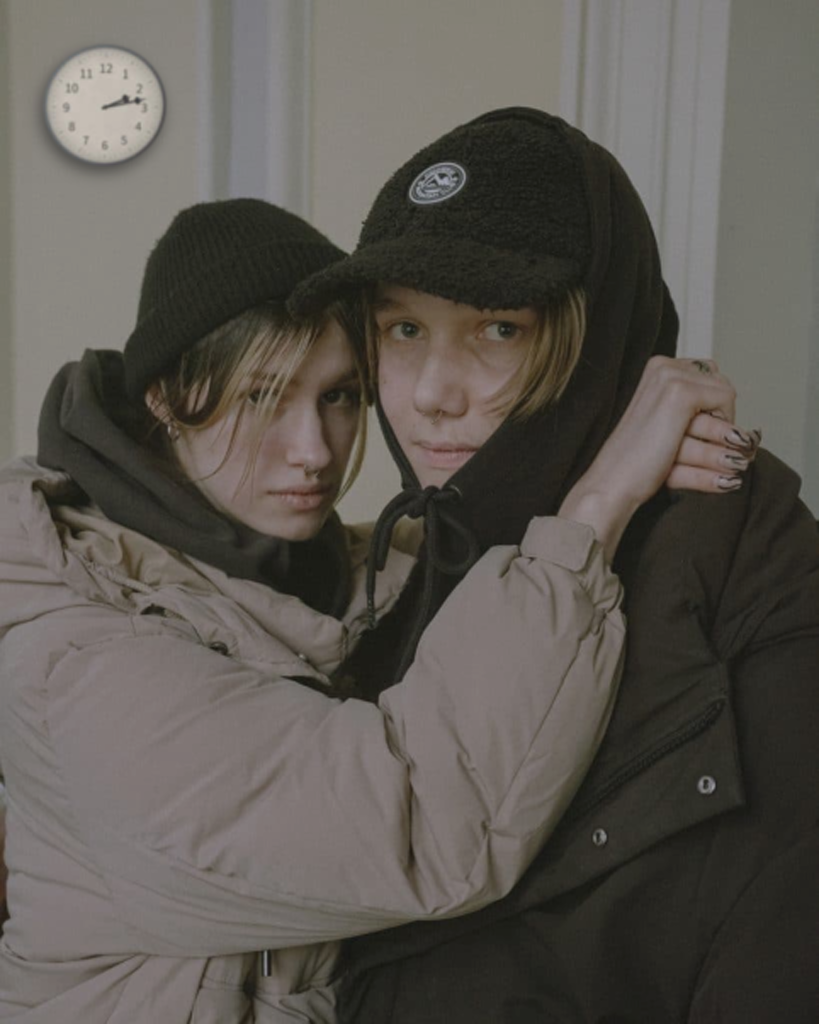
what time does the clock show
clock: 2:13
